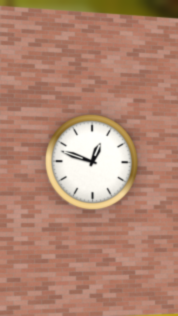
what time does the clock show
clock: 12:48
